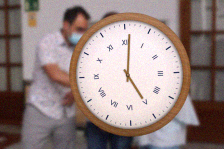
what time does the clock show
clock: 5:01
